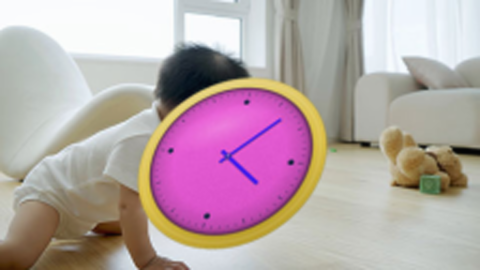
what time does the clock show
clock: 4:07
